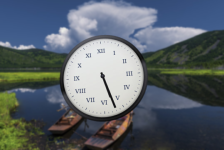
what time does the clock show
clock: 5:27
